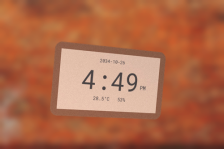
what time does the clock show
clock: 4:49
